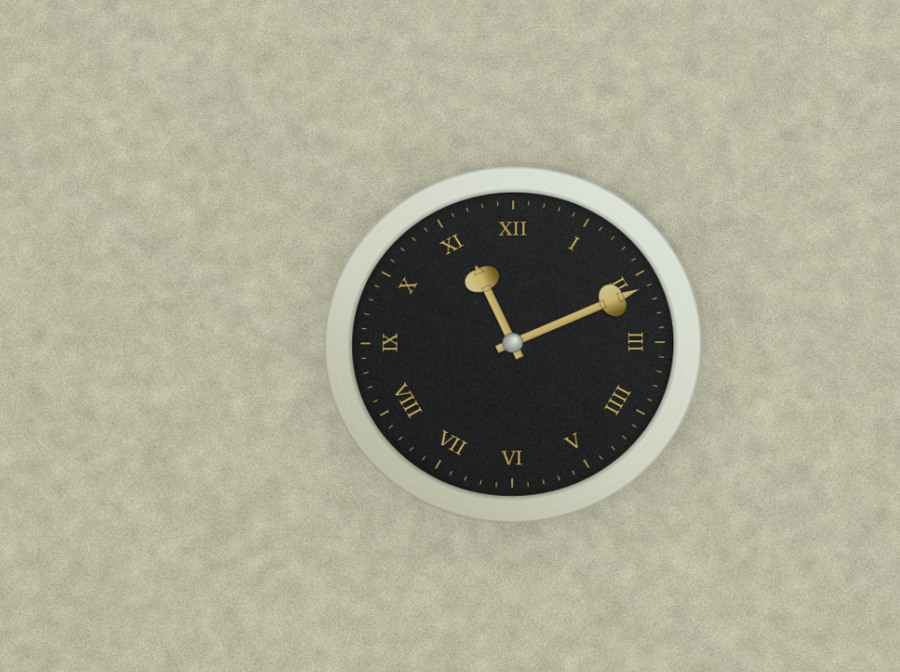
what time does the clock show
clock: 11:11
